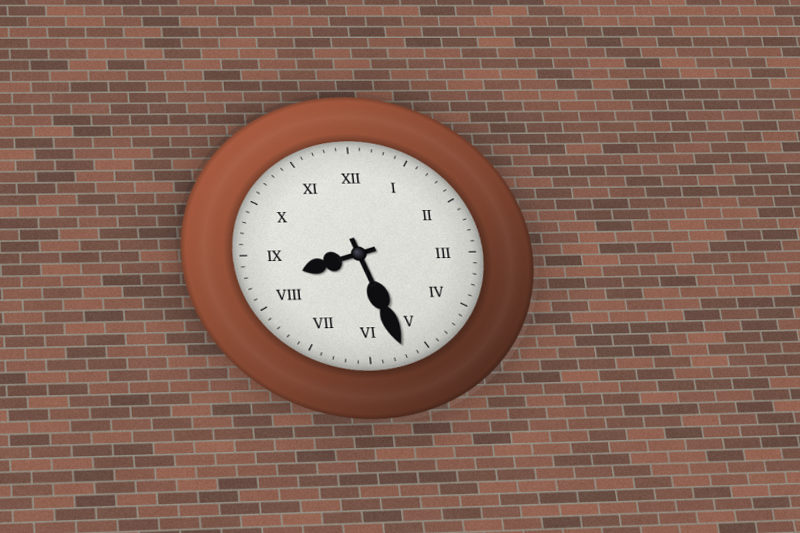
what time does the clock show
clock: 8:27
